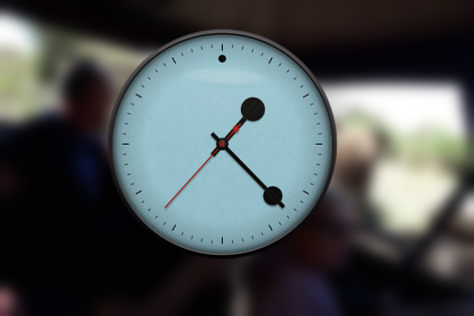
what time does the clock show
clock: 1:22:37
